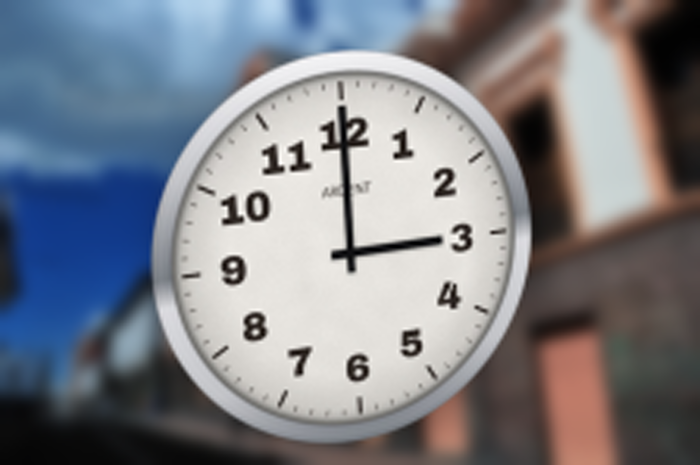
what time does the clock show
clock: 3:00
